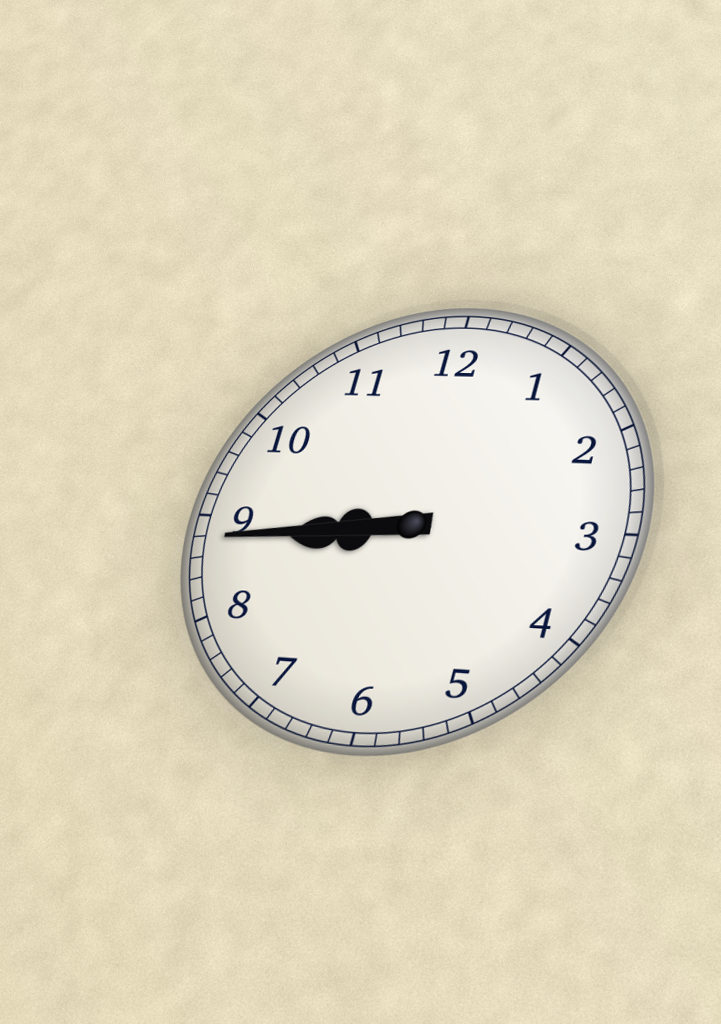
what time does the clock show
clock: 8:44
